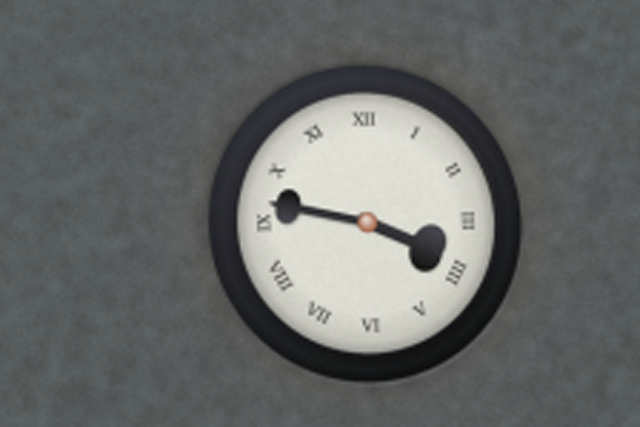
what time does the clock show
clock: 3:47
